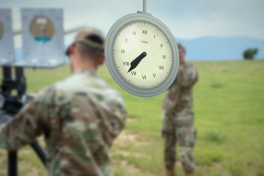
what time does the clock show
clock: 7:37
